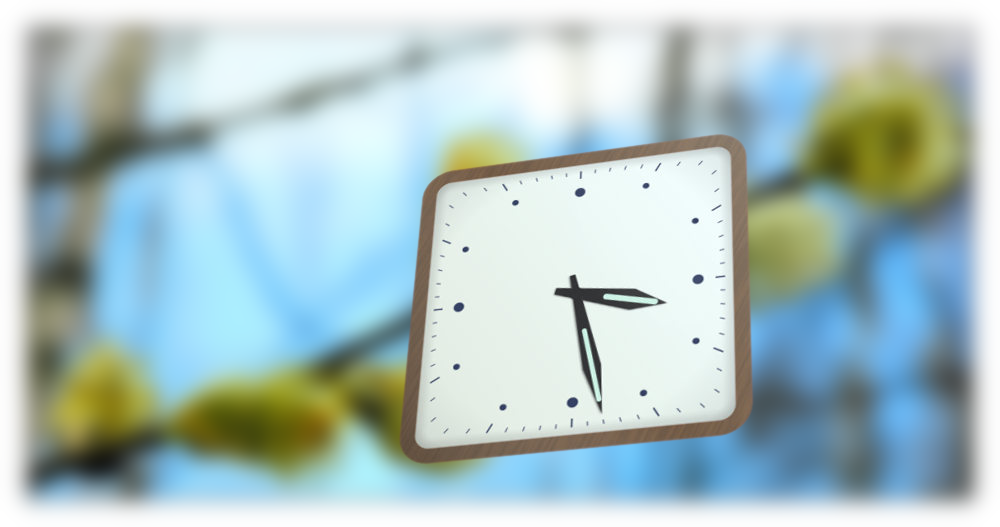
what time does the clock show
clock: 3:28
